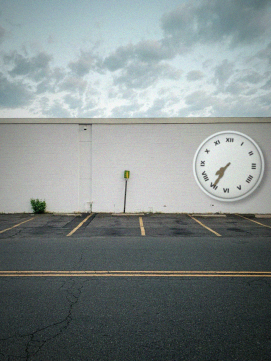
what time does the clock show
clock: 7:35
